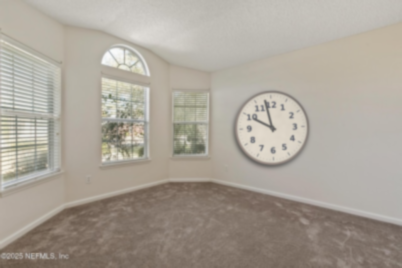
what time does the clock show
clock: 9:58
